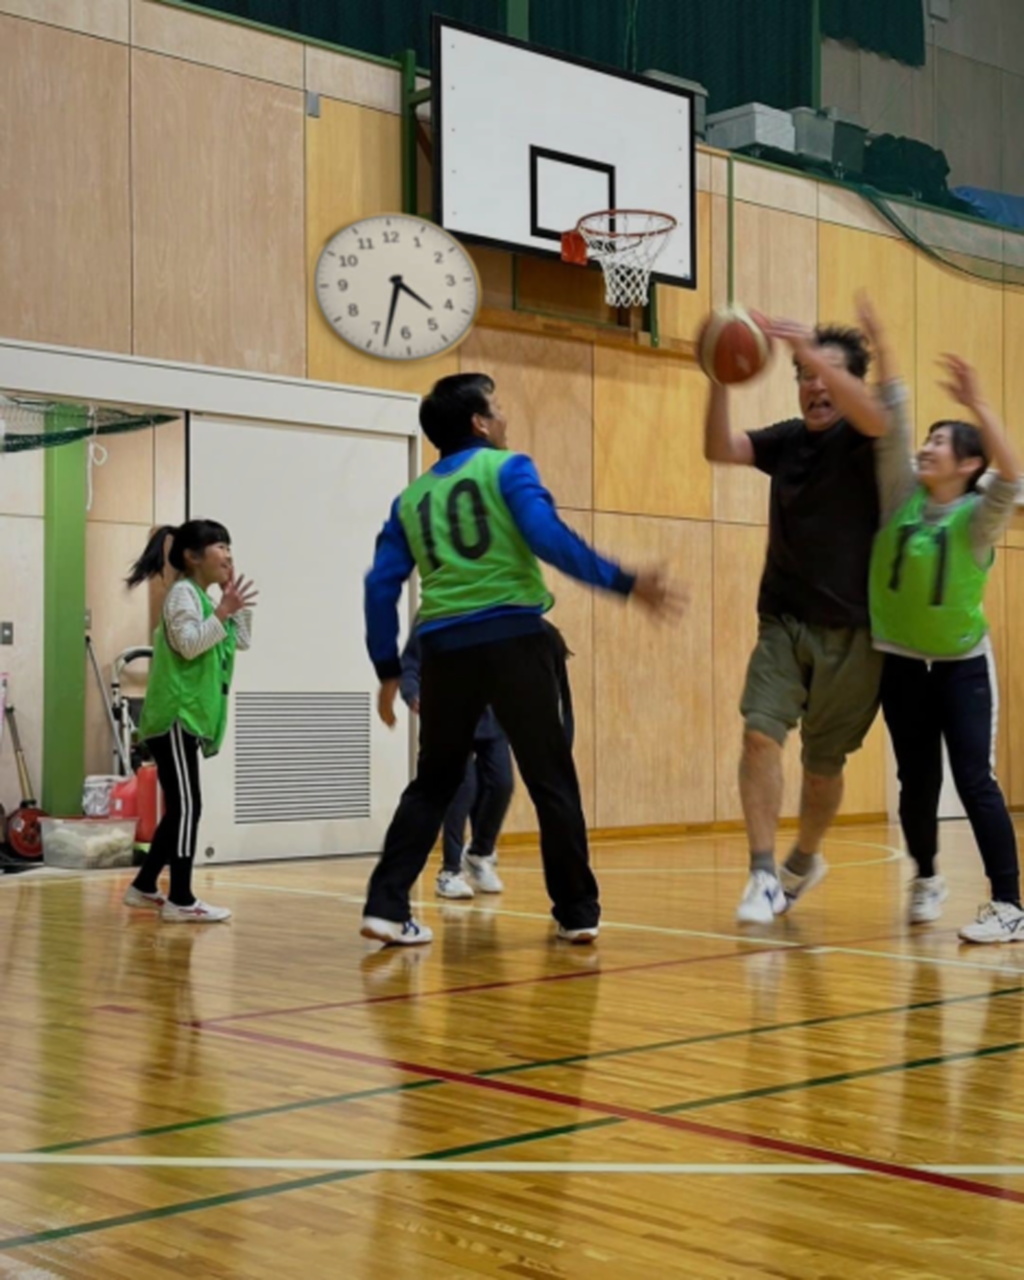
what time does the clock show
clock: 4:33
